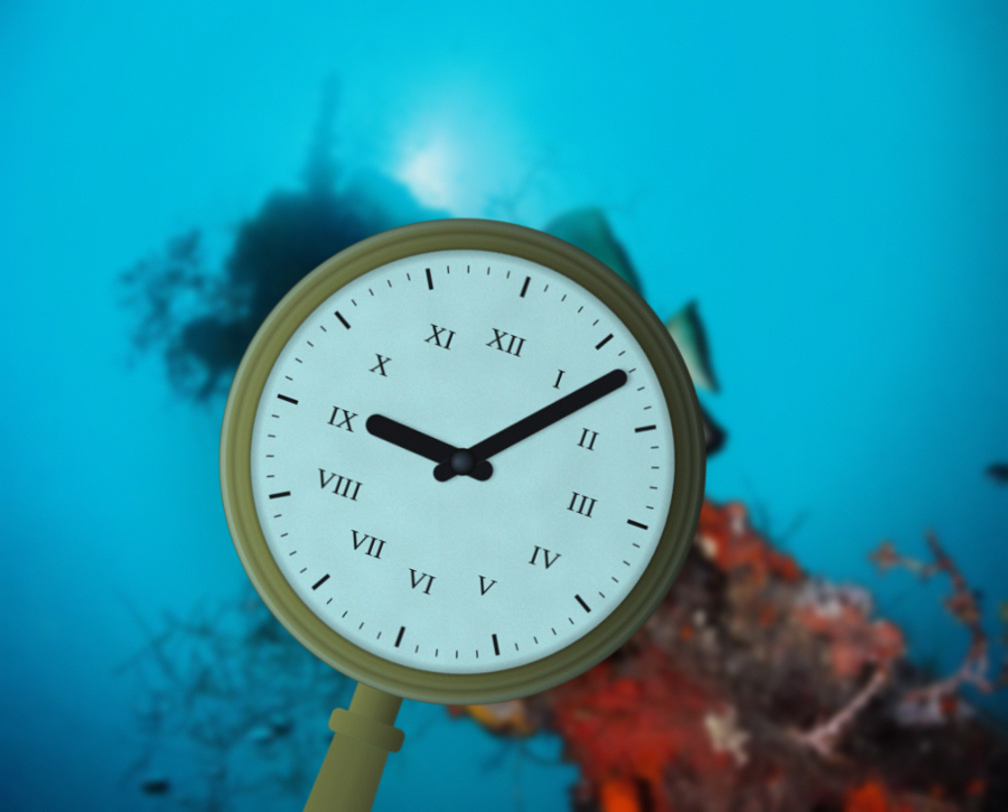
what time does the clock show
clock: 9:07
